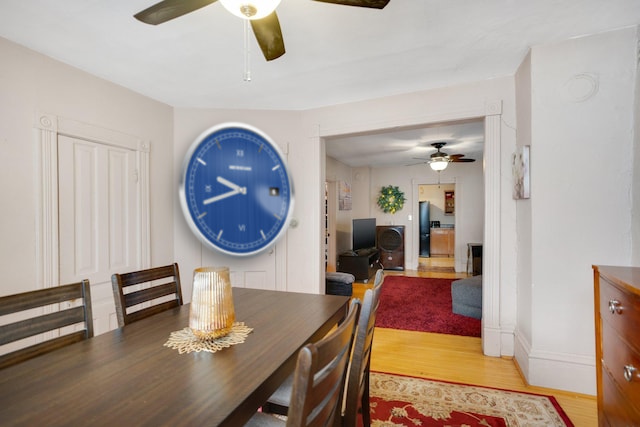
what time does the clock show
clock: 9:42
